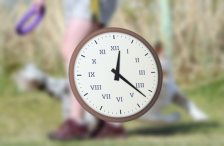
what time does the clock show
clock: 12:22
